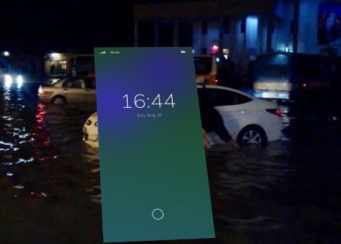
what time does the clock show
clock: 16:44
